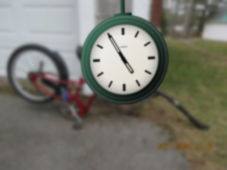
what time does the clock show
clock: 4:55
